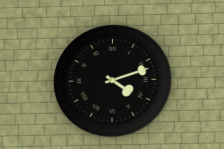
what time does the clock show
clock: 4:12
